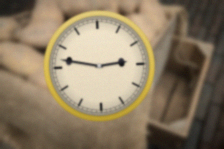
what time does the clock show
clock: 2:47
